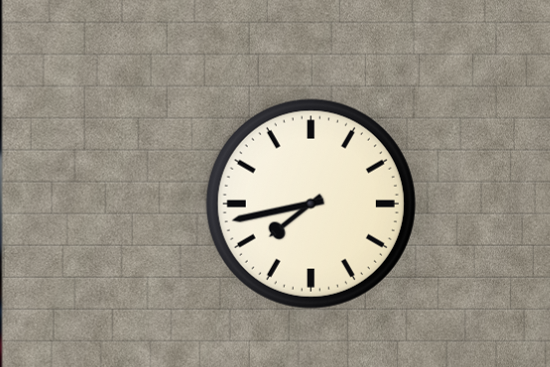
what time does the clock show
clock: 7:43
